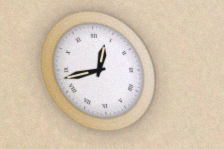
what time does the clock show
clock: 12:43
